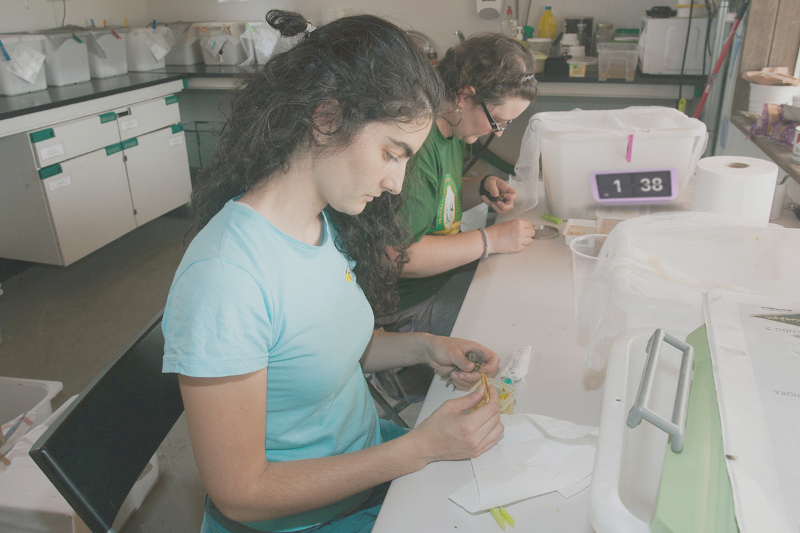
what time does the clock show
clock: 1:38
